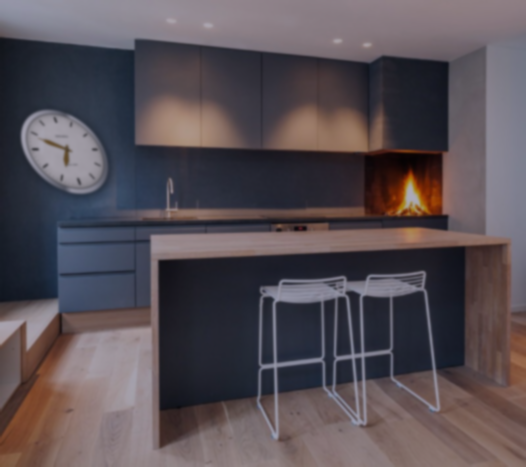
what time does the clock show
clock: 6:49
